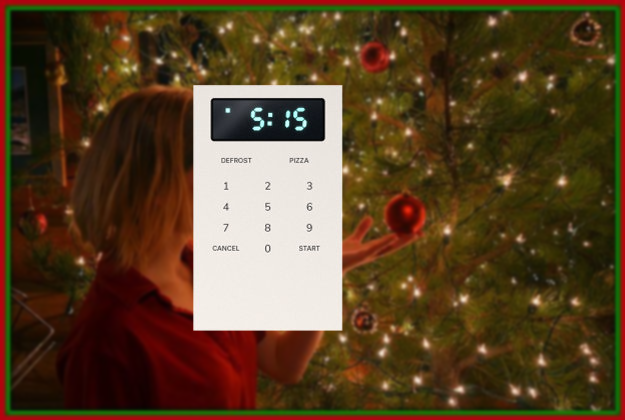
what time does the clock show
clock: 5:15
